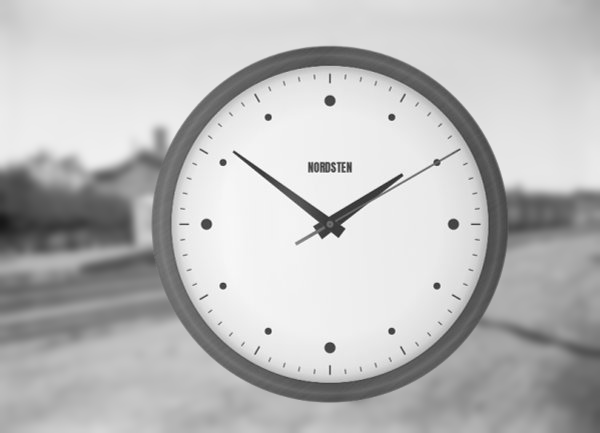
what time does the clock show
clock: 1:51:10
